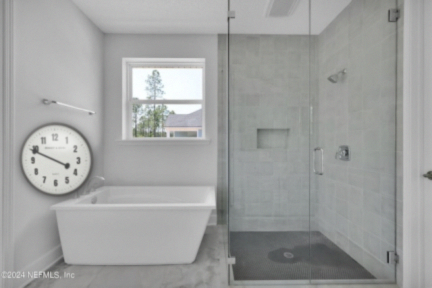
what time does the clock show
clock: 3:49
